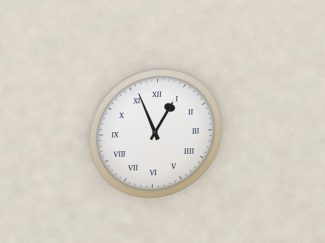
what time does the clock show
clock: 12:56
